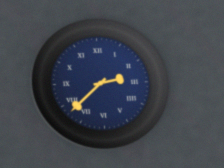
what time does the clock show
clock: 2:38
